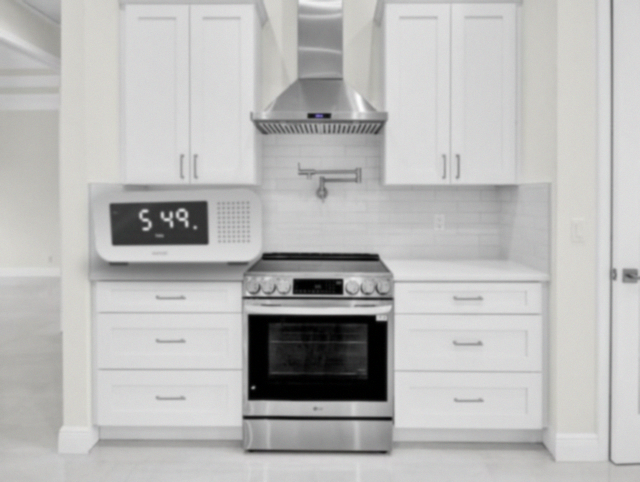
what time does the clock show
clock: 5:49
